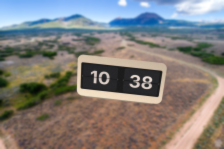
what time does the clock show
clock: 10:38
